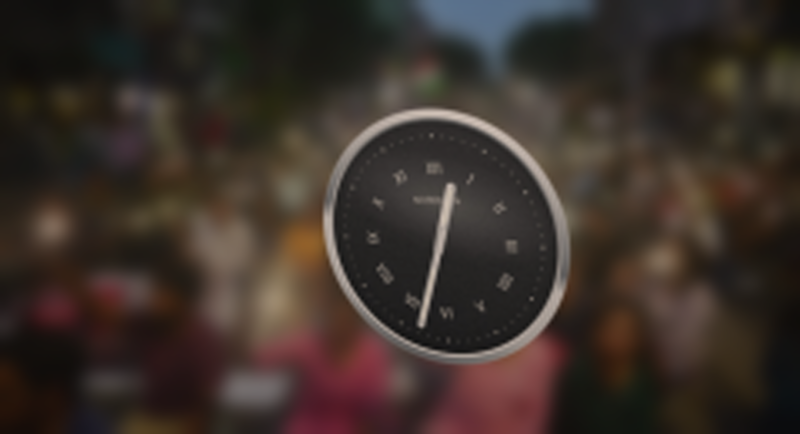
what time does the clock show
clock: 12:33
